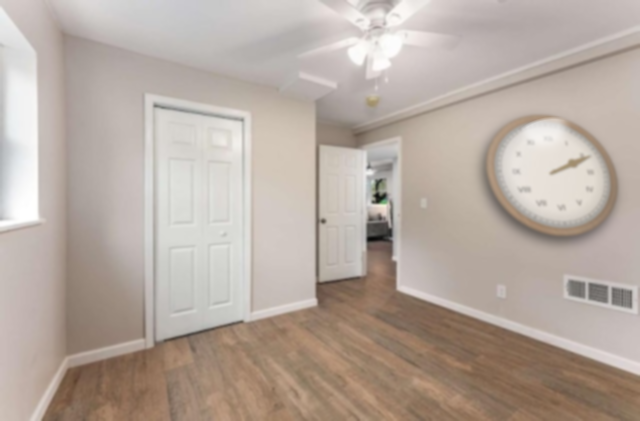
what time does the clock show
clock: 2:11
